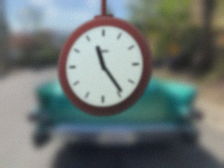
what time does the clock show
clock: 11:24
